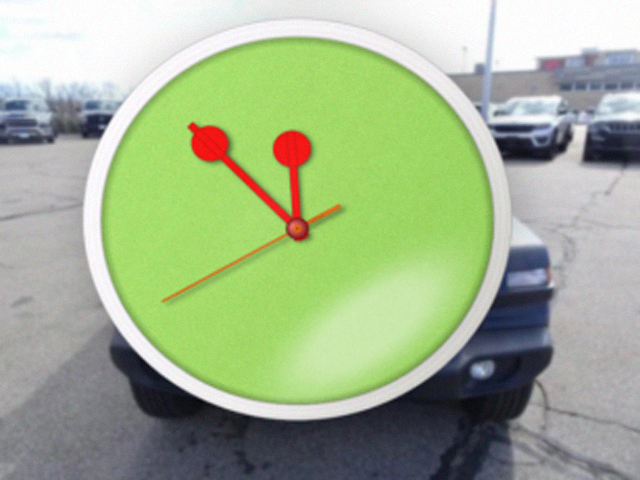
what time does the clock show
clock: 11:52:40
